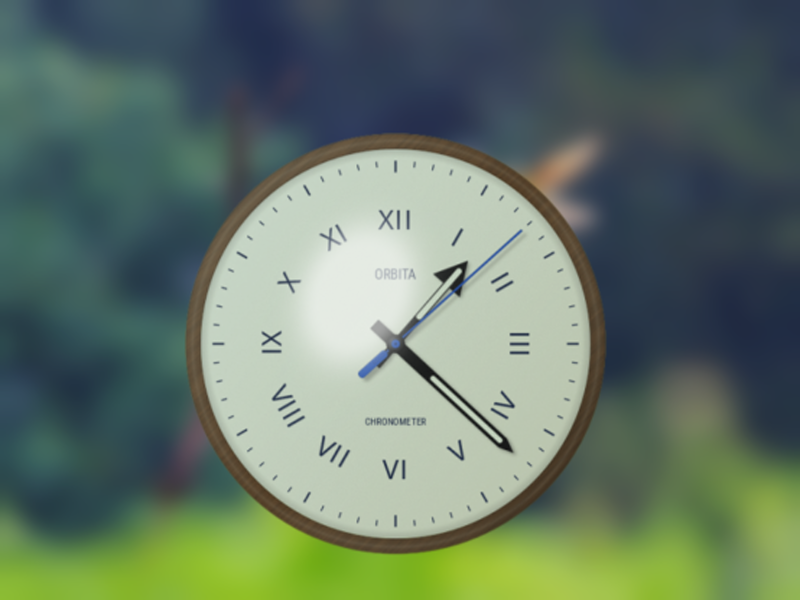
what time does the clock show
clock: 1:22:08
